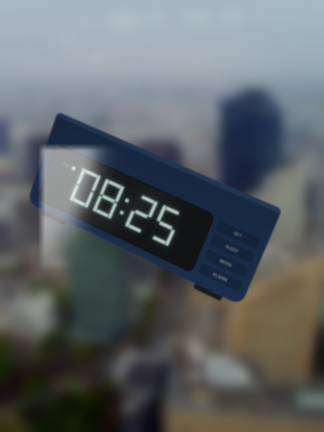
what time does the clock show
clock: 8:25
